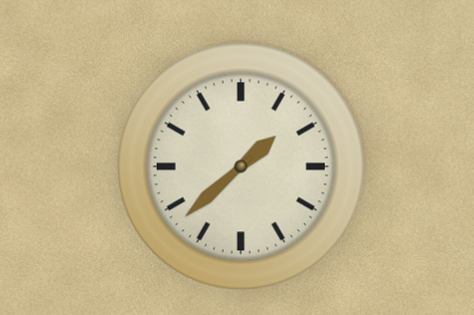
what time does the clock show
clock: 1:38
